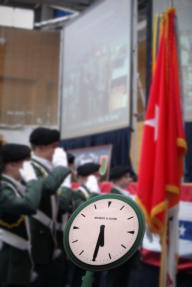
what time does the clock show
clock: 5:30
